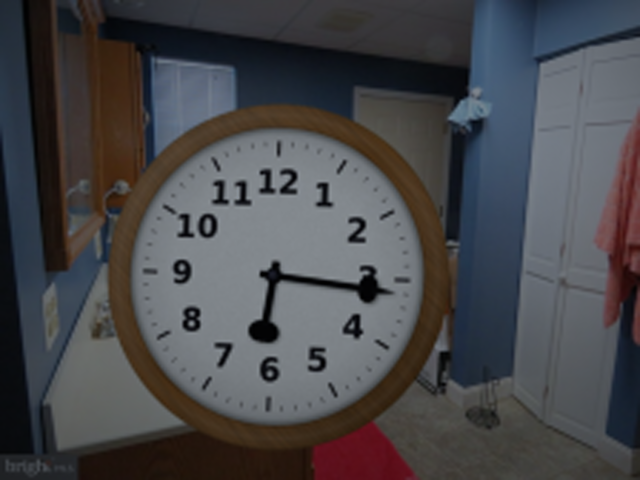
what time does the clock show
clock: 6:16
